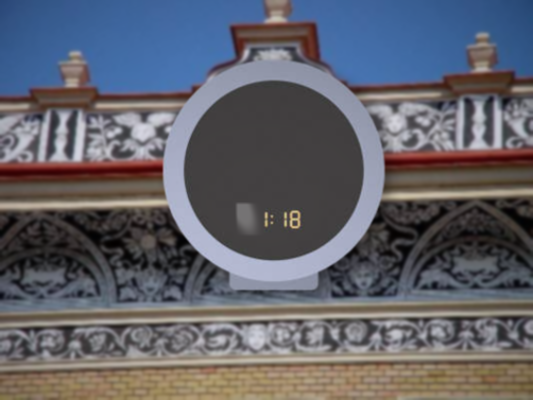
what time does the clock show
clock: 1:18
